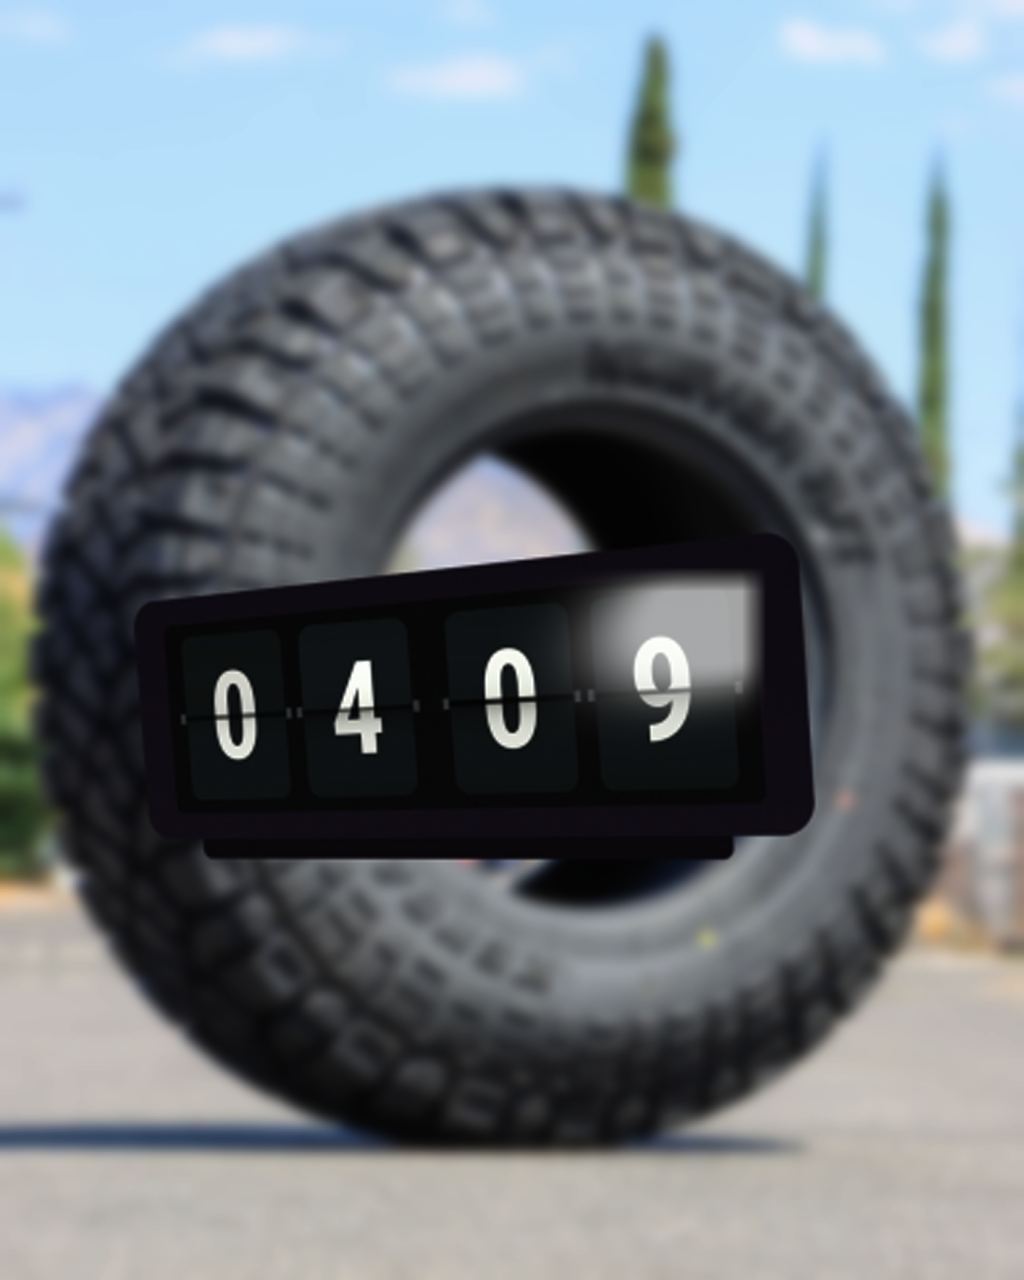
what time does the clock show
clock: 4:09
